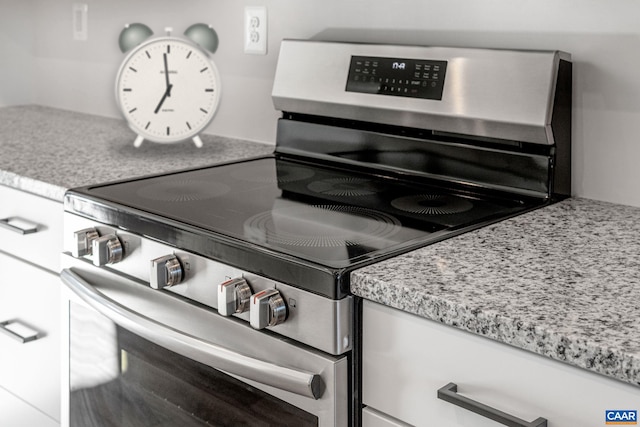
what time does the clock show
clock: 6:59
